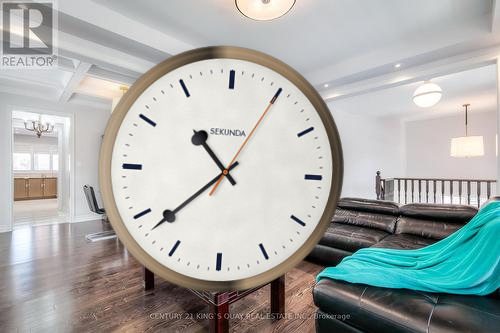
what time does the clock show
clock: 10:38:05
